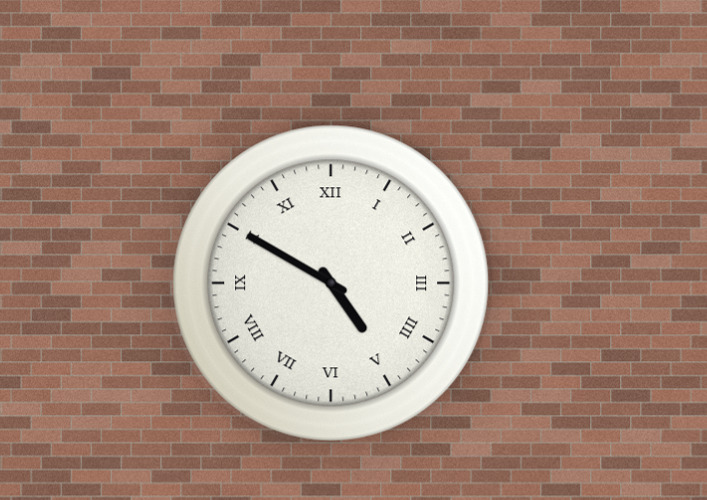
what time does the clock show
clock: 4:50
